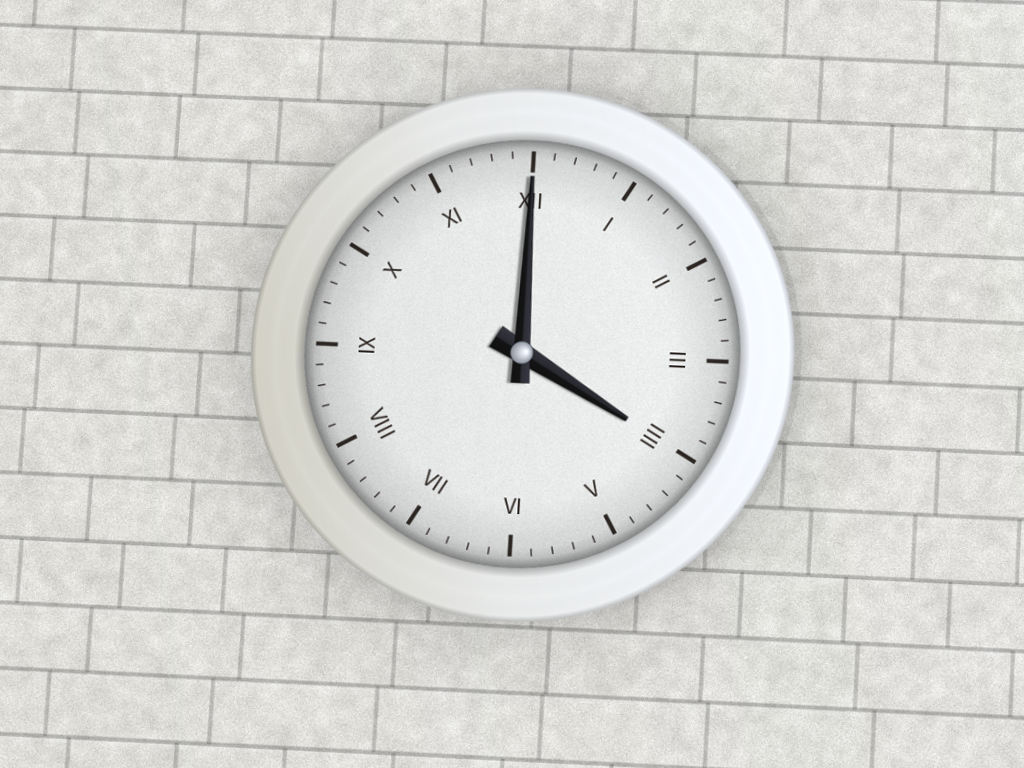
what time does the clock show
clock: 4:00
